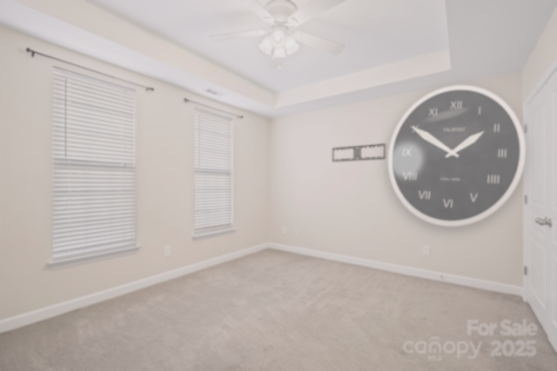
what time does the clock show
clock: 1:50
